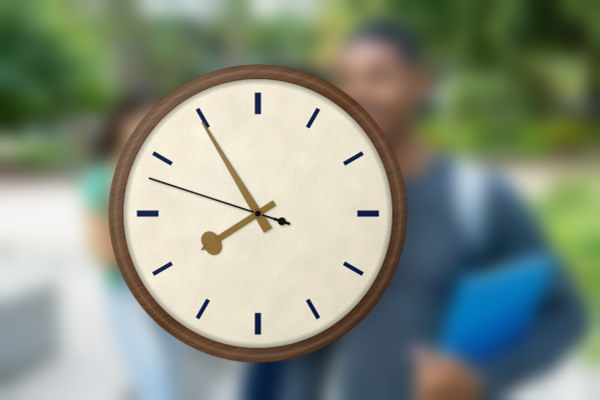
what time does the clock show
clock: 7:54:48
